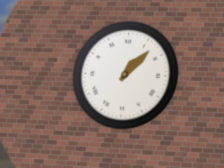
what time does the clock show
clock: 1:07
